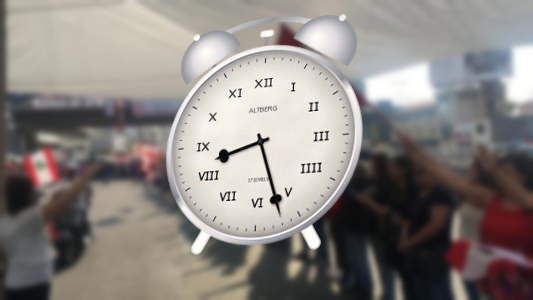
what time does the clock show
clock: 8:27
